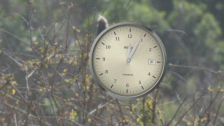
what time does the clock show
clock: 12:04
